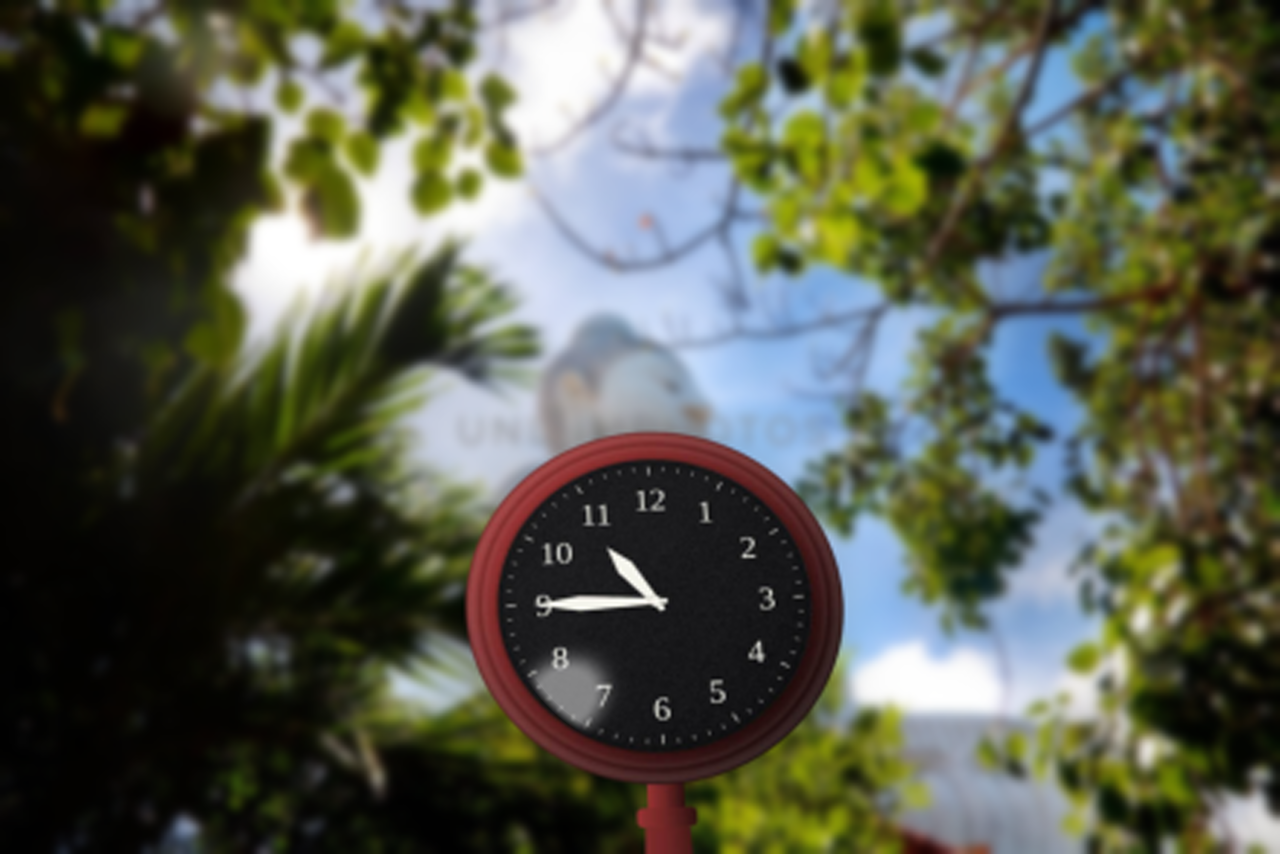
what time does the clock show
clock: 10:45
